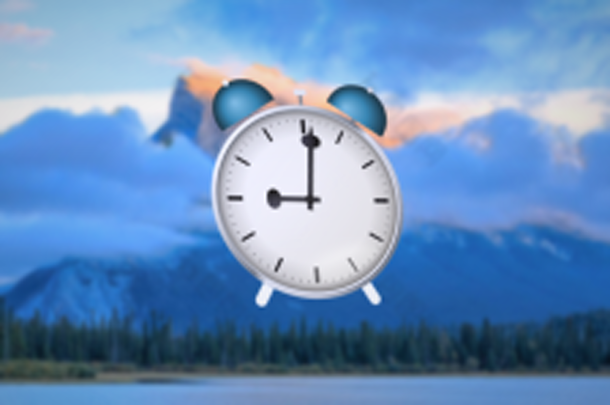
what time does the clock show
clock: 9:01
